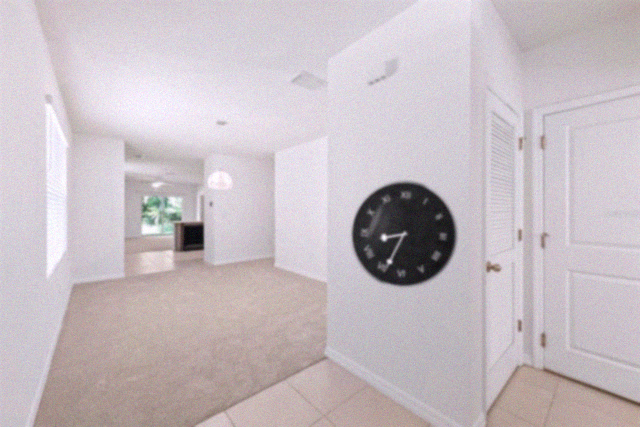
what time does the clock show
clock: 8:34
